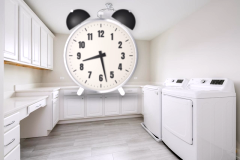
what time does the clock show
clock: 8:28
